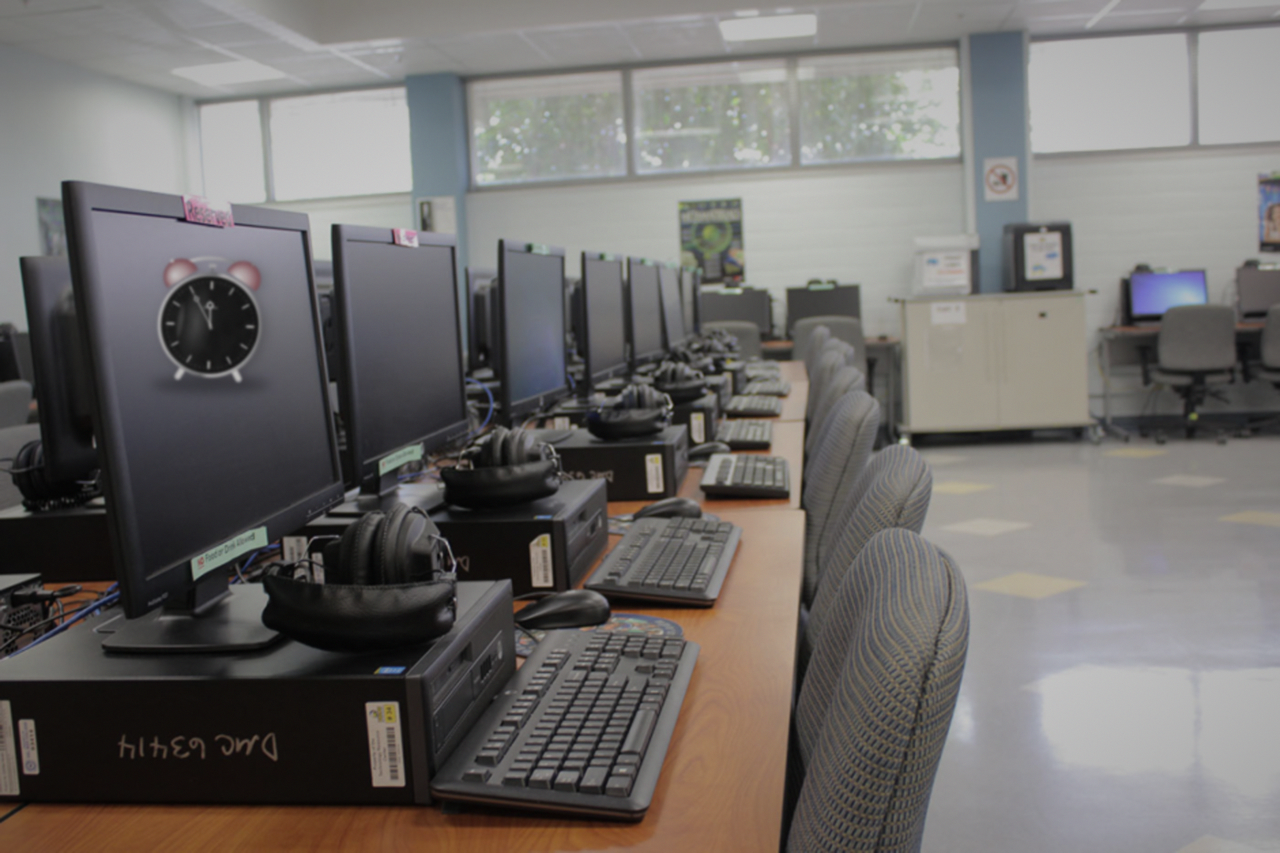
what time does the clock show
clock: 11:55
